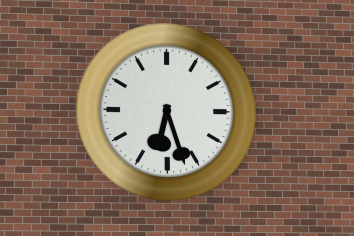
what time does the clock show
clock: 6:27
